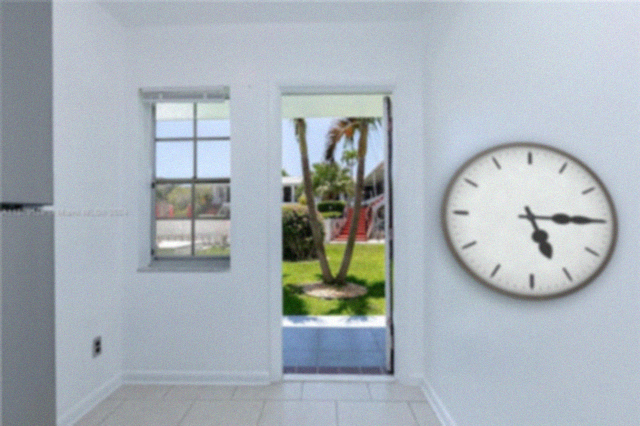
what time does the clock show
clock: 5:15
